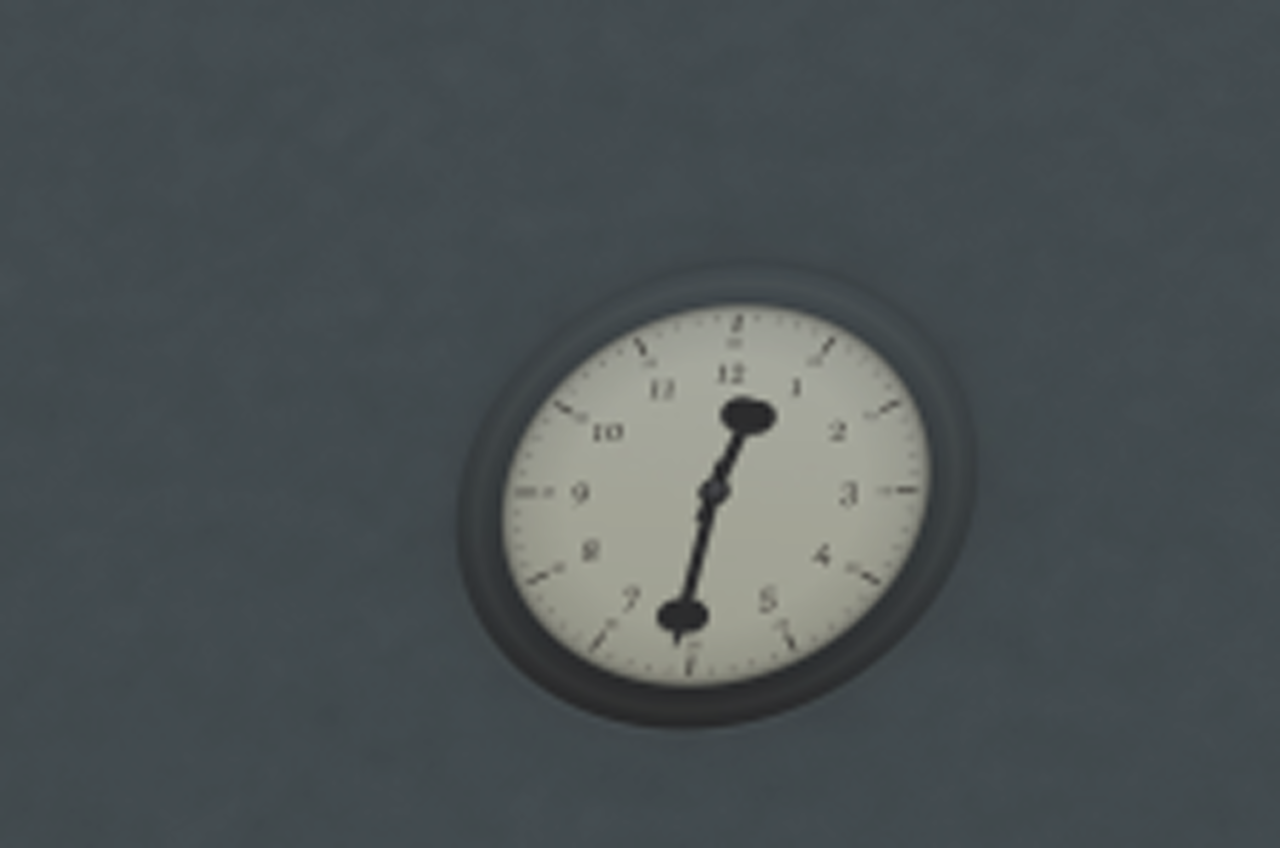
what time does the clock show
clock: 12:31
